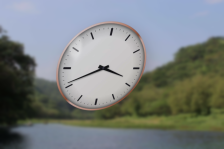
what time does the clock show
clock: 3:41
